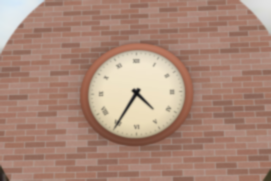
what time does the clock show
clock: 4:35
